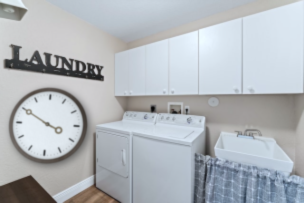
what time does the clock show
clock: 3:50
